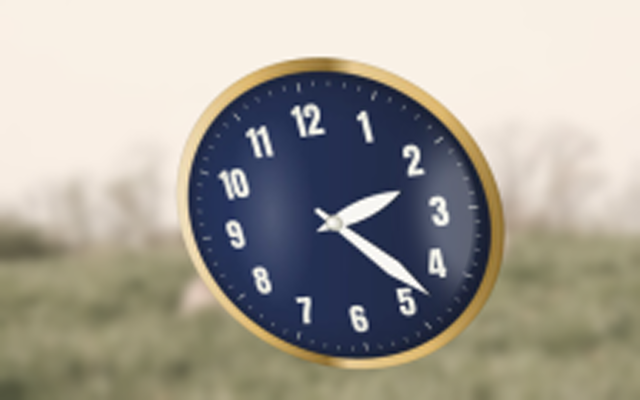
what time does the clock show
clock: 2:23
